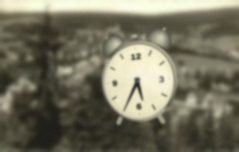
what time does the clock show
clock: 5:35
